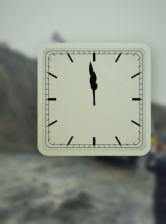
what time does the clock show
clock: 11:59
